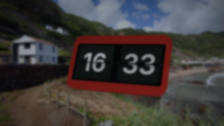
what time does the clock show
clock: 16:33
